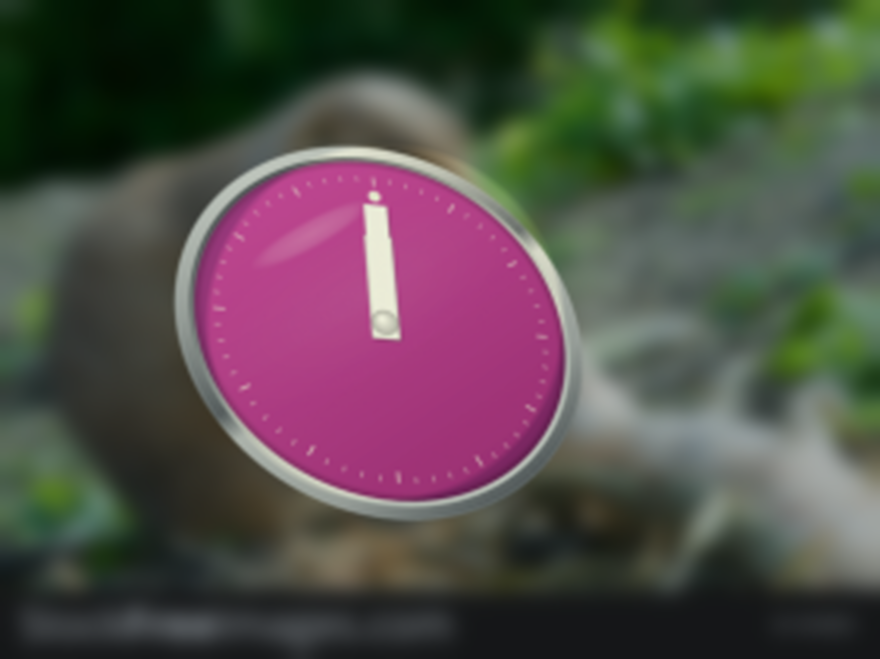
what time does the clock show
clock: 12:00
